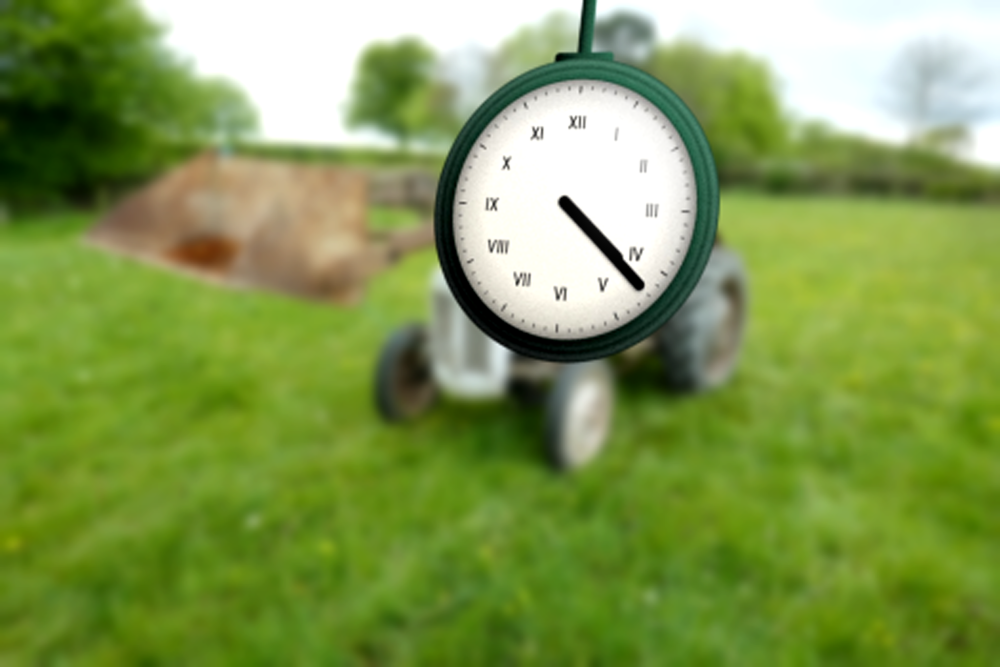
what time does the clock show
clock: 4:22
